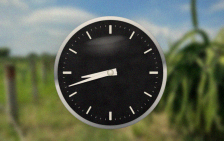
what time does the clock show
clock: 8:42
